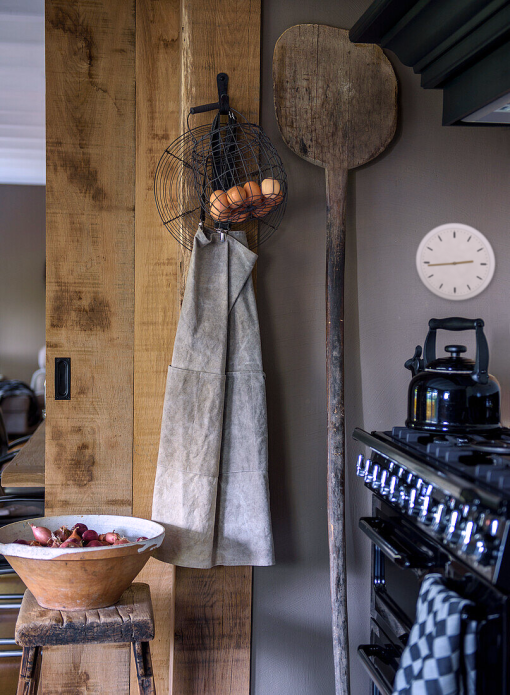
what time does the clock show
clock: 2:44
